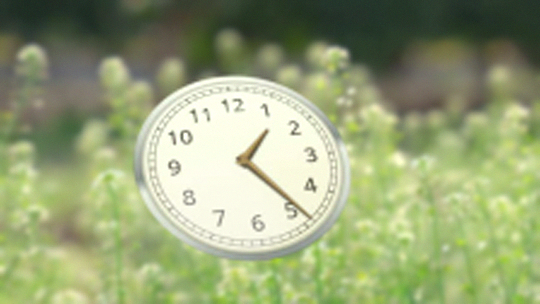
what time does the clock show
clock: 1:24
